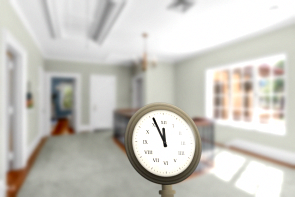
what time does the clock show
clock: 11:56
